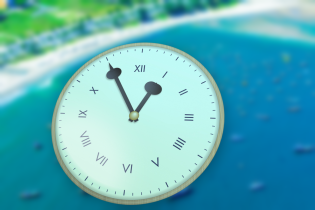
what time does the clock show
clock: 12:55
